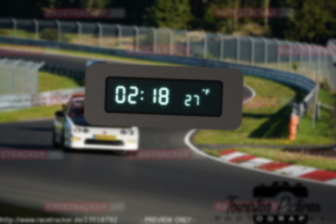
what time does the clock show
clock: 2:18
